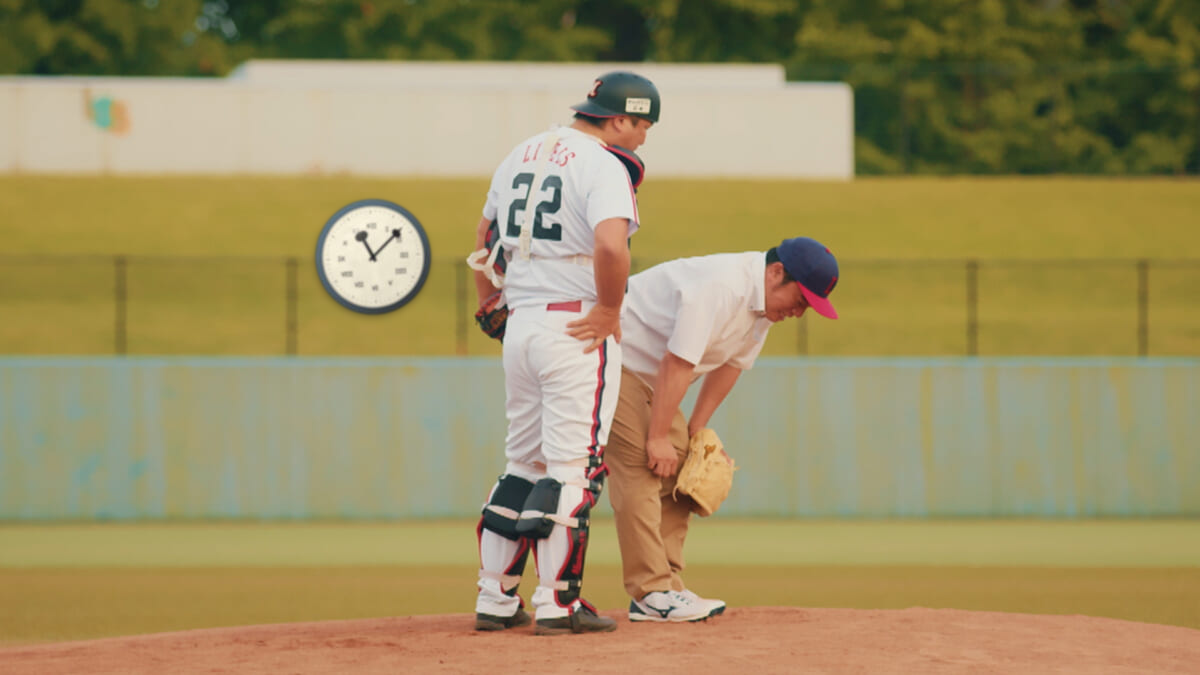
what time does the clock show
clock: 11:08
